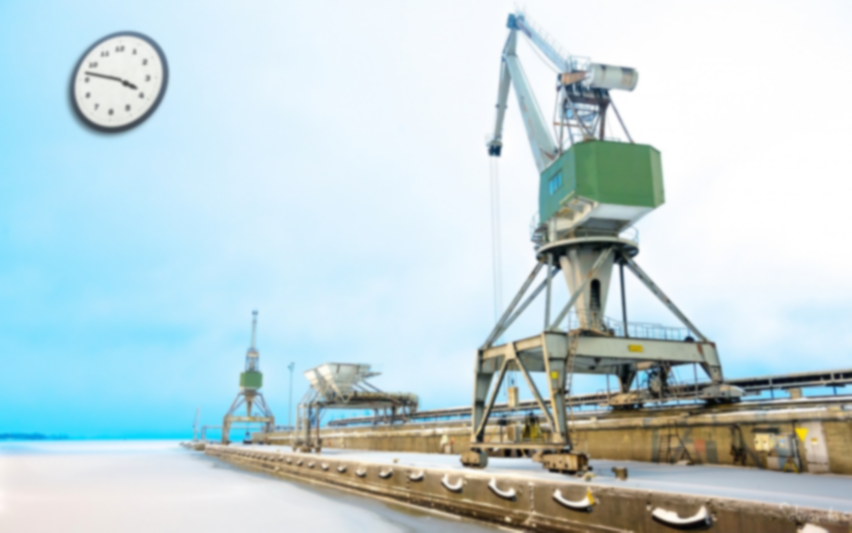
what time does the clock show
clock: 3:47
